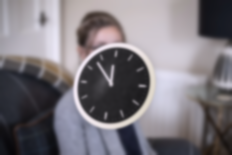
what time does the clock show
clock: 11:53
